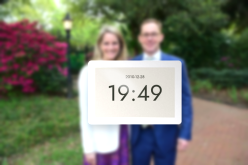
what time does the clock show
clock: 19:49
